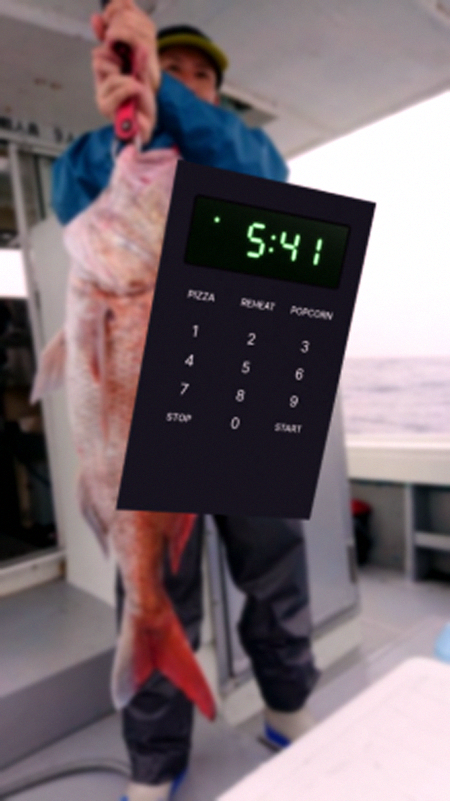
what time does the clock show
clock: 5:41
